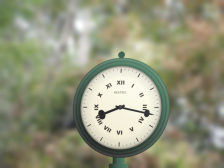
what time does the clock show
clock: 8:17
